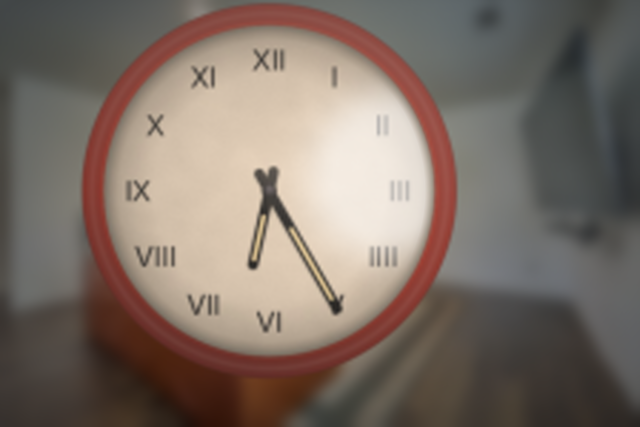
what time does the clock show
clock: 6:25
